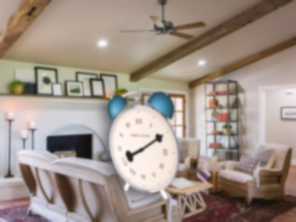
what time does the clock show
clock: 8:10
